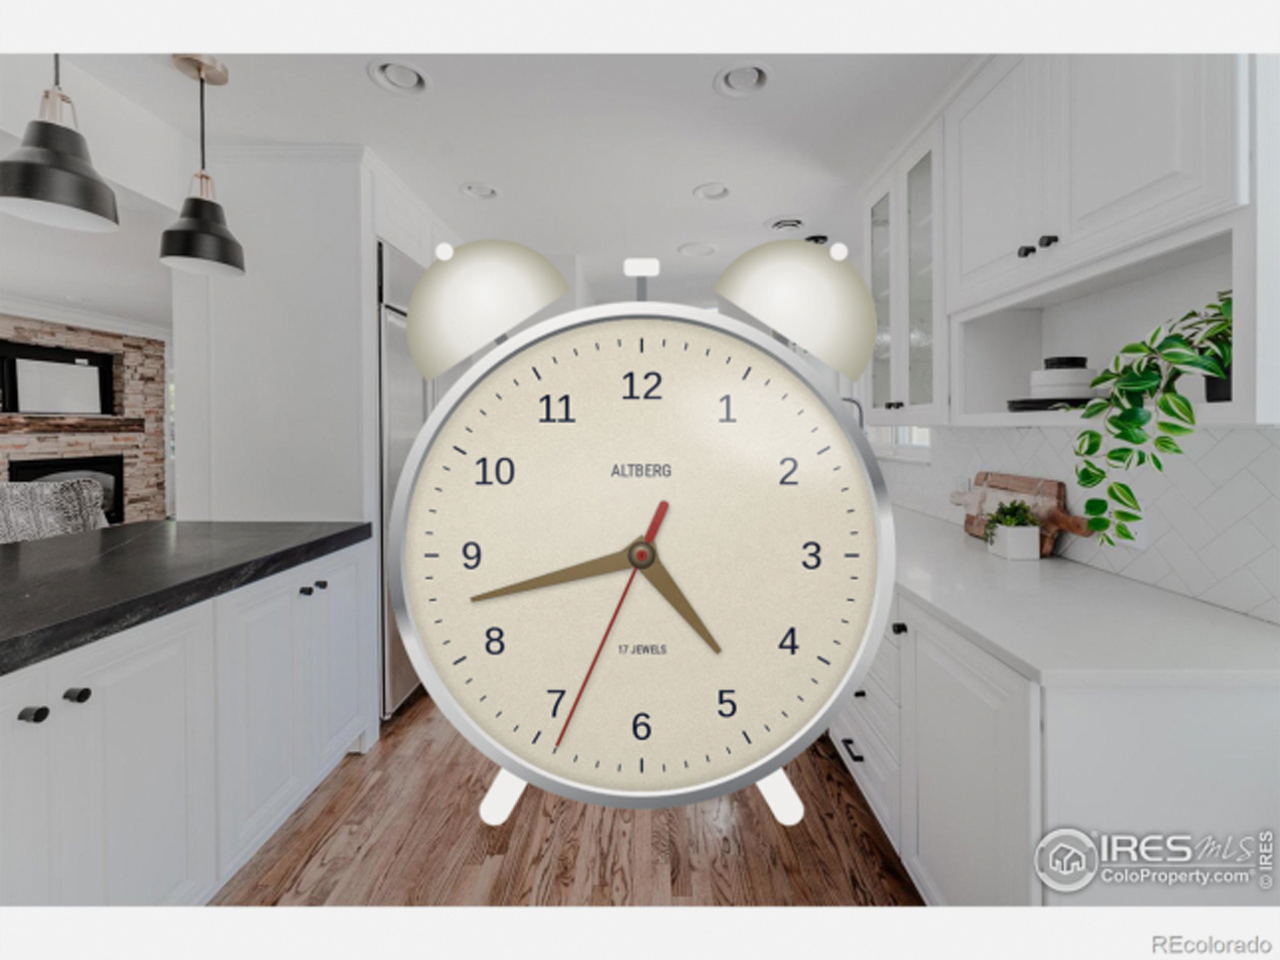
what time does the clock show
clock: 4:42:34
